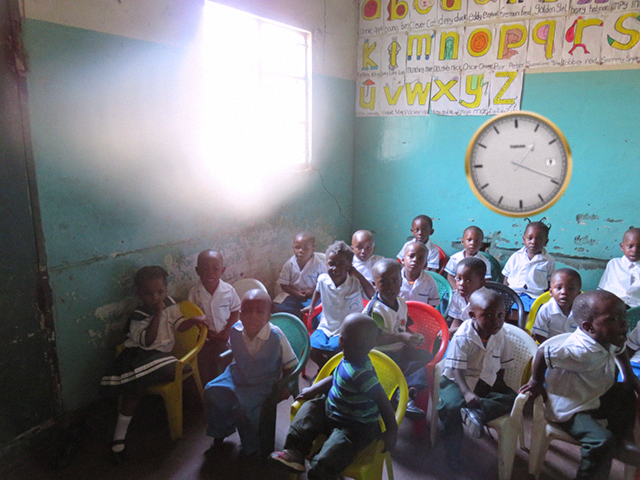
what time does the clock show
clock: 1:19
